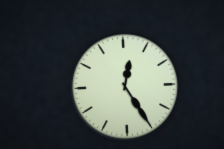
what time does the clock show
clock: 12:25
